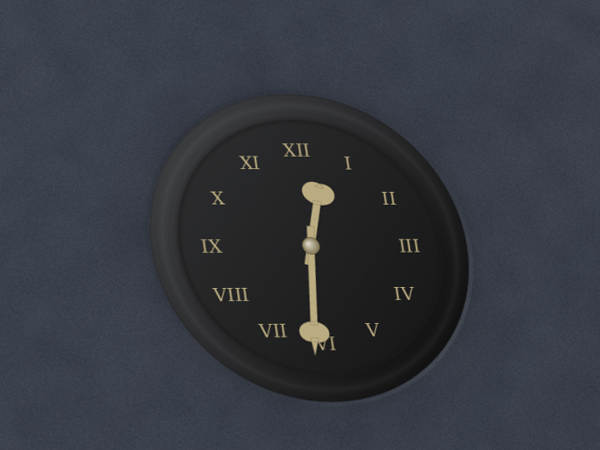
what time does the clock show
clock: 12:31
